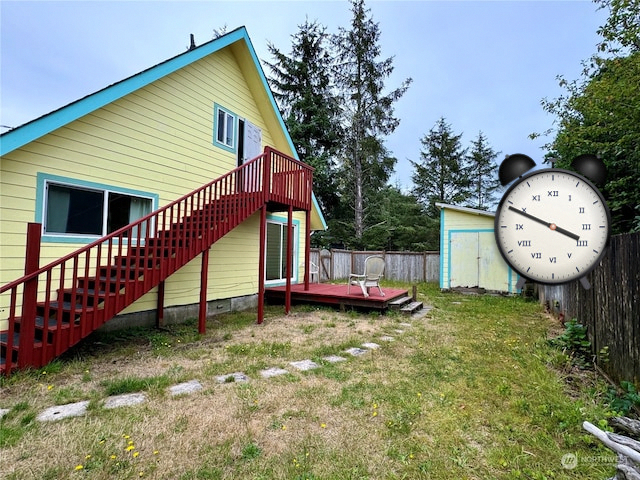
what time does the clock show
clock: 3:49
